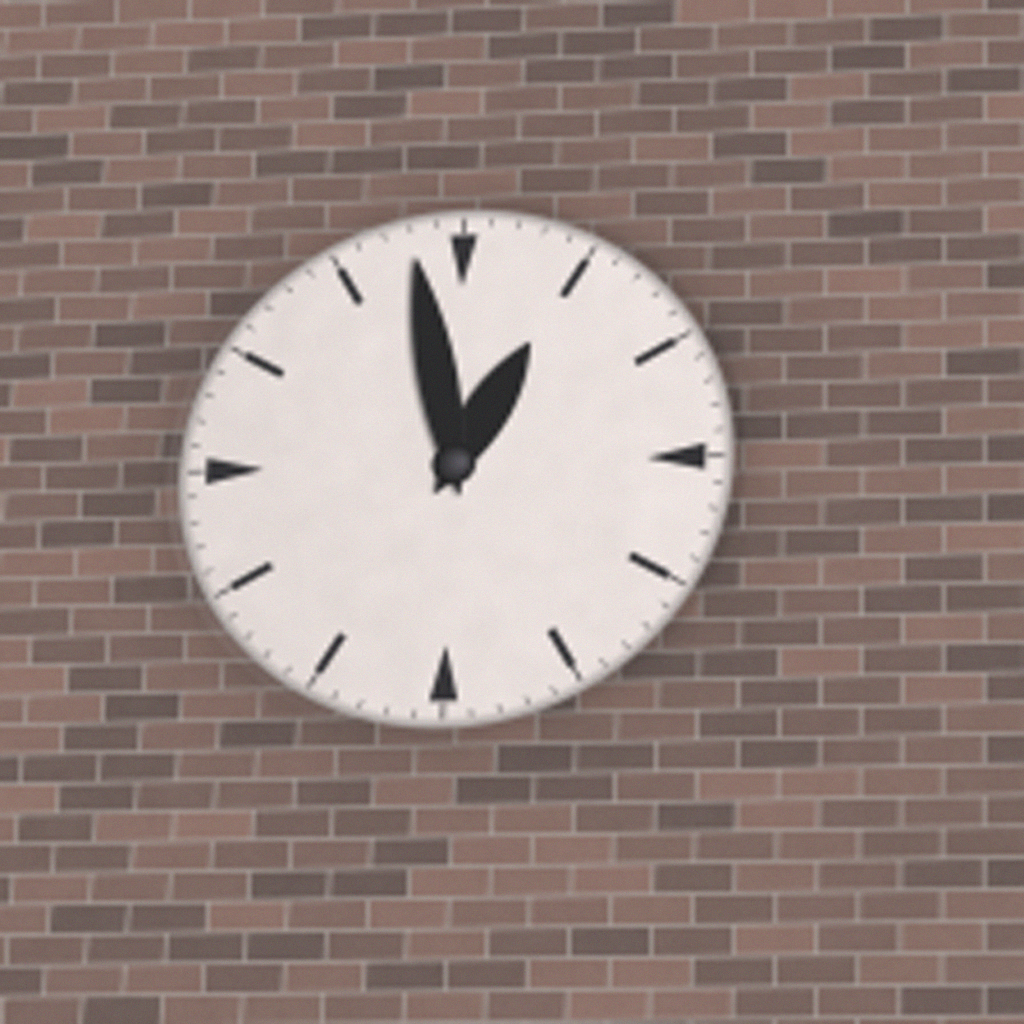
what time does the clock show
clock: 12:58
